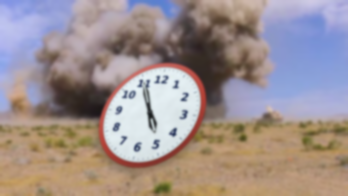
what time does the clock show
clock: 4:55
